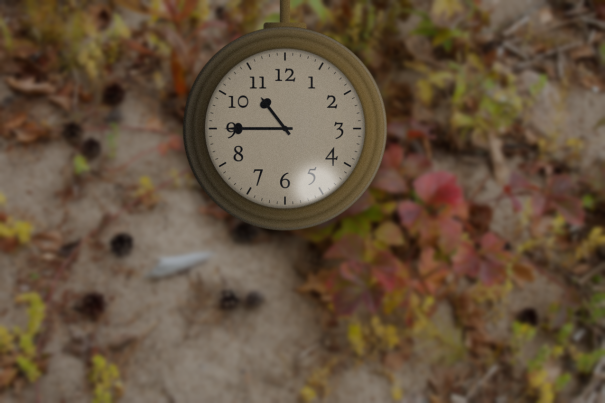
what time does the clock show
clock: 10:45
